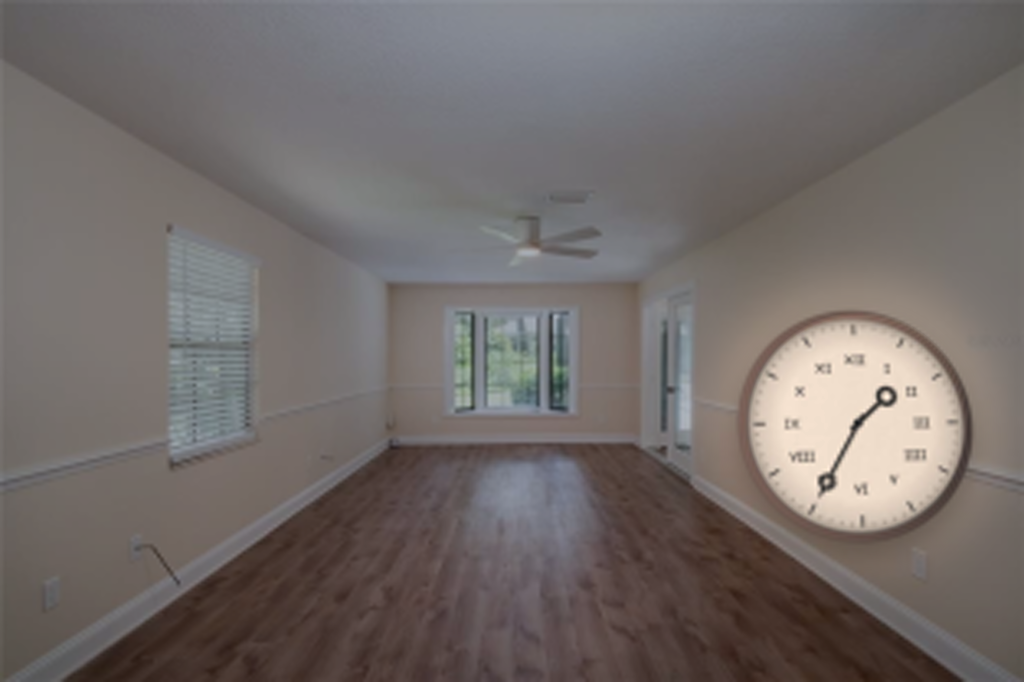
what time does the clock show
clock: 1:35
